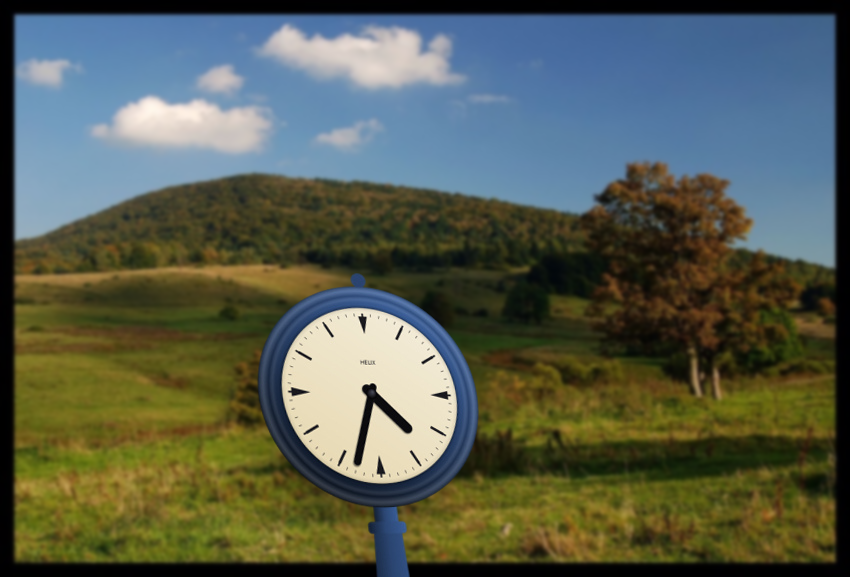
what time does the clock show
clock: 4:33
